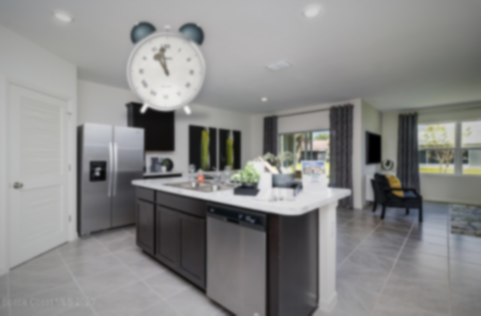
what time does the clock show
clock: 10:58
